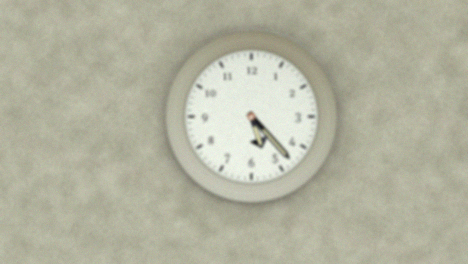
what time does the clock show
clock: 5:23
